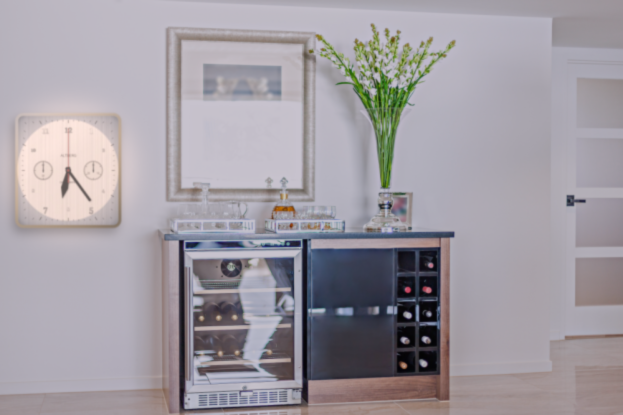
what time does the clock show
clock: 6:24
